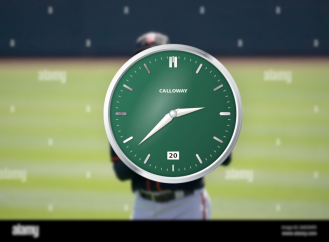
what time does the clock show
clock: 2:38
